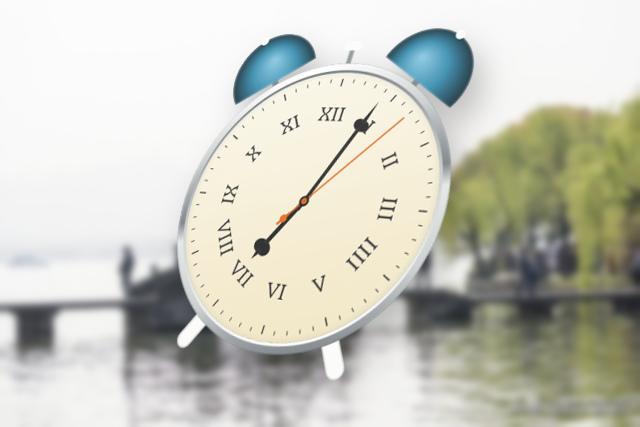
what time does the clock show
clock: 7:04:07
